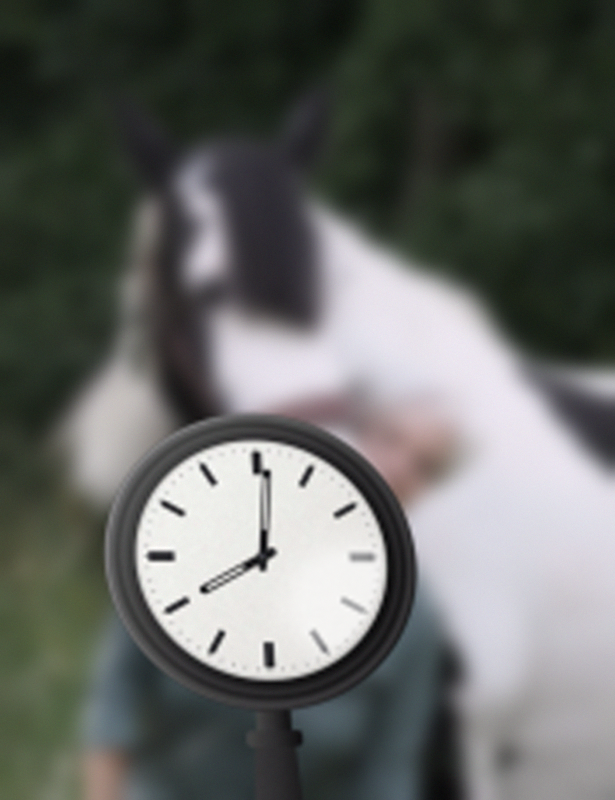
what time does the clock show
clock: 8:01
